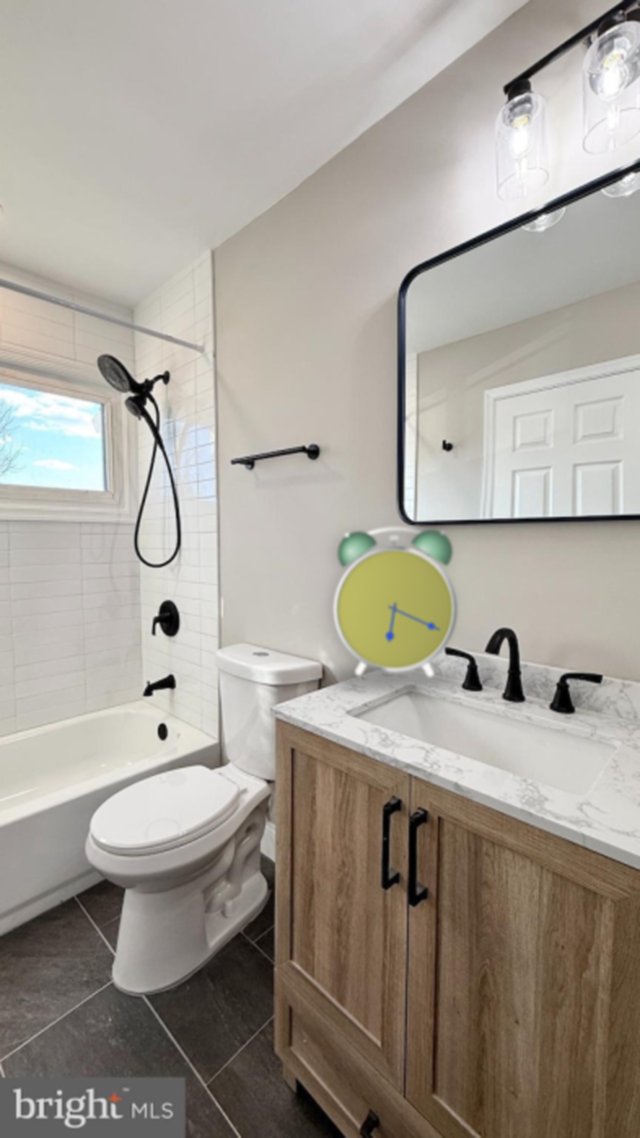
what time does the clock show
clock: 6:19
